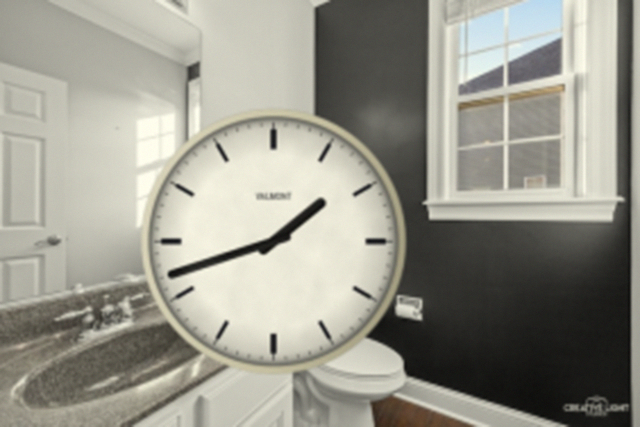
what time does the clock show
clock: 1:42
